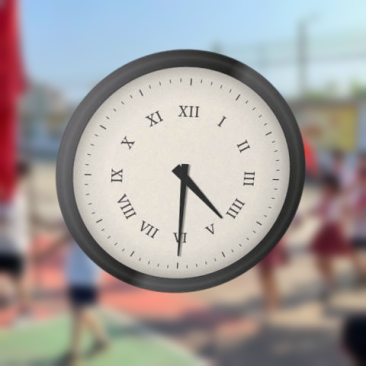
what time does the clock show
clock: 4:30
